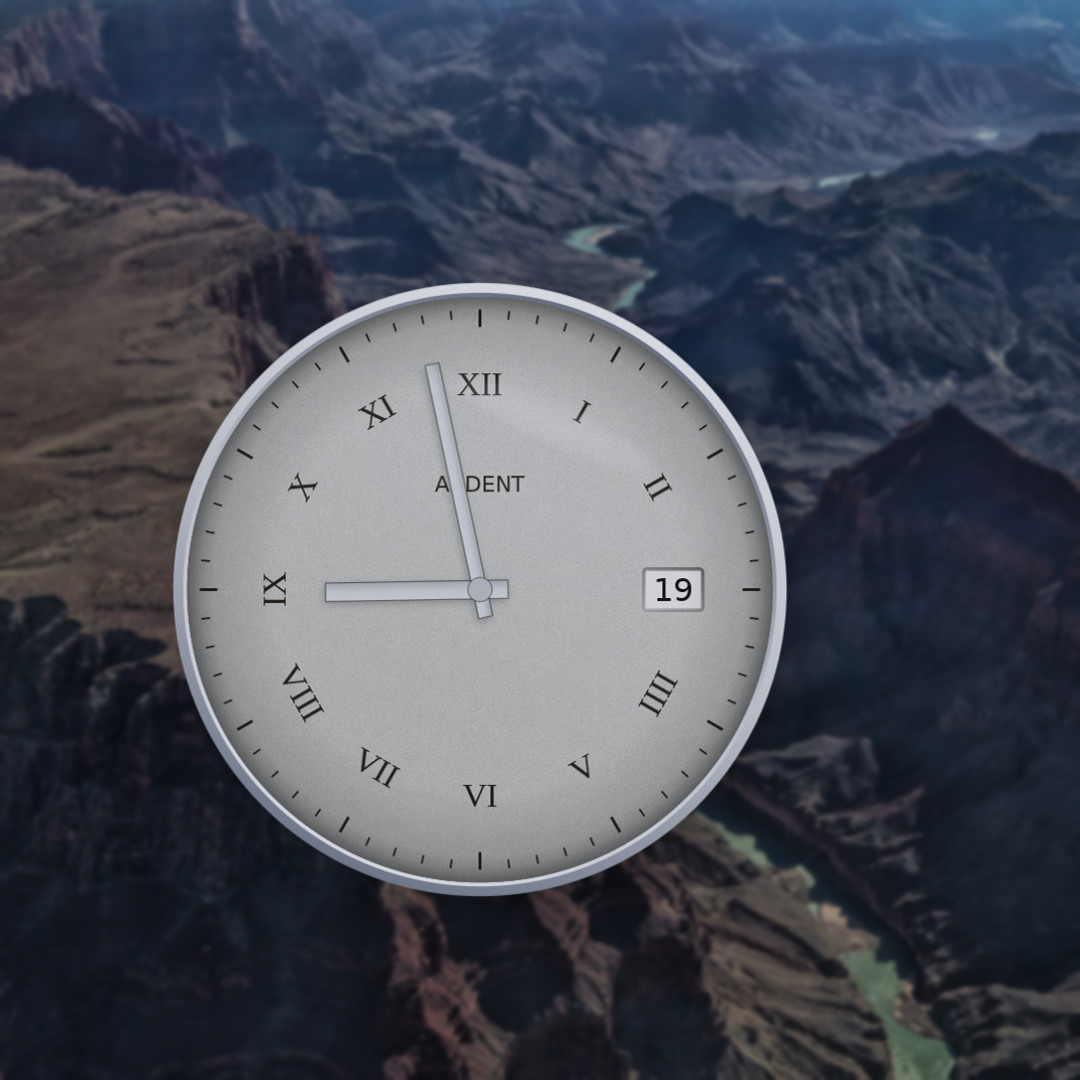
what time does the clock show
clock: 8:58
